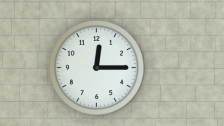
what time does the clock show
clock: 12:15
